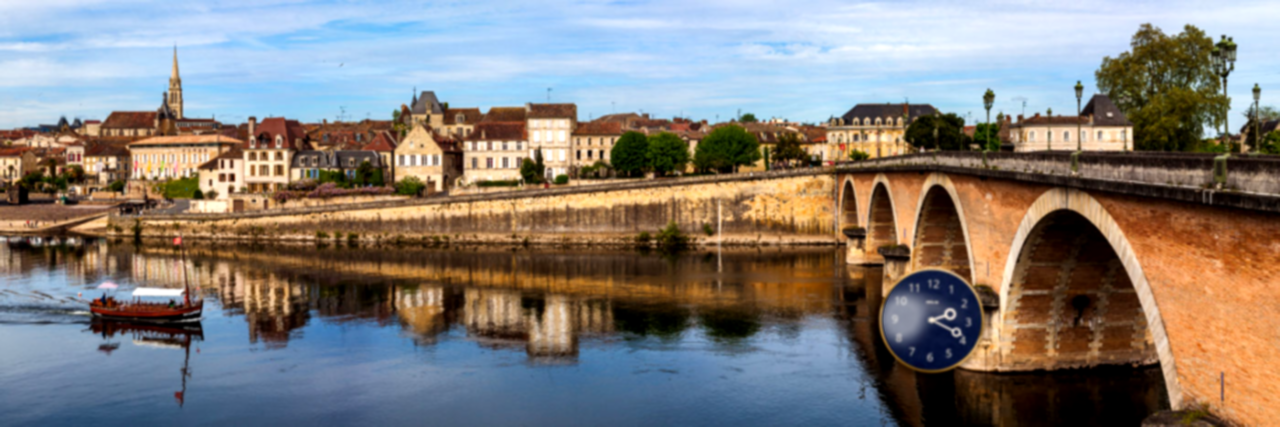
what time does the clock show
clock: 2:19
